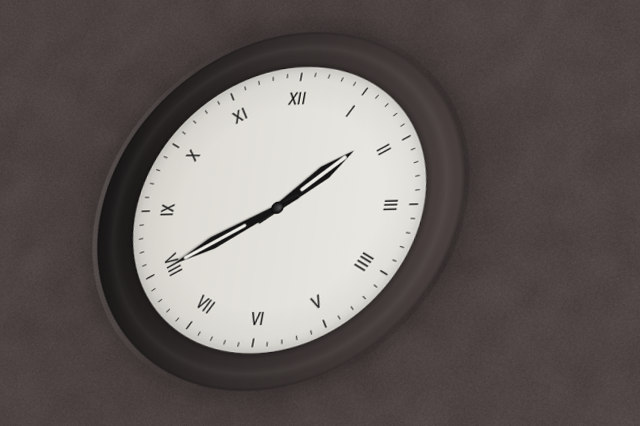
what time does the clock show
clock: 1:40
